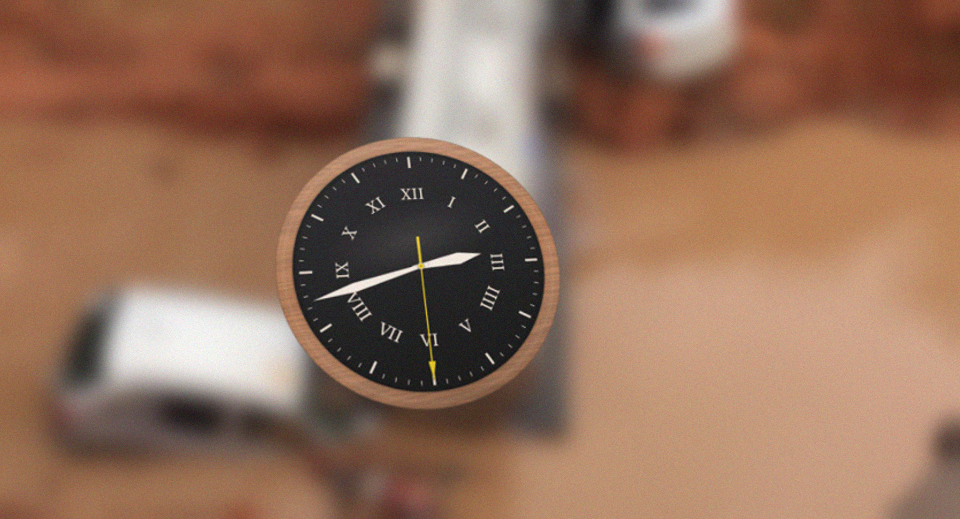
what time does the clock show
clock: 2:42:30
